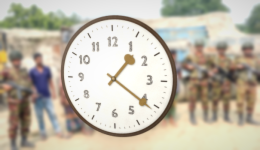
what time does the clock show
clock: 1:21
